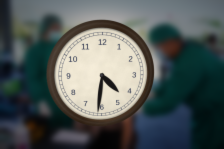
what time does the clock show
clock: 4:31
